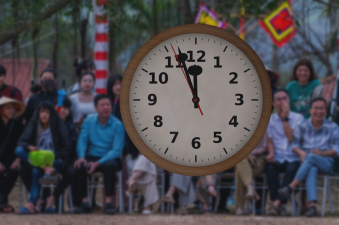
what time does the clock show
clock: 11:56:56
